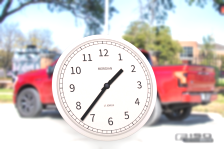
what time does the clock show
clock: 1:37
